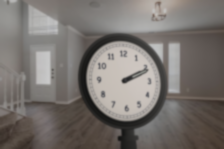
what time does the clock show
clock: 2:11
